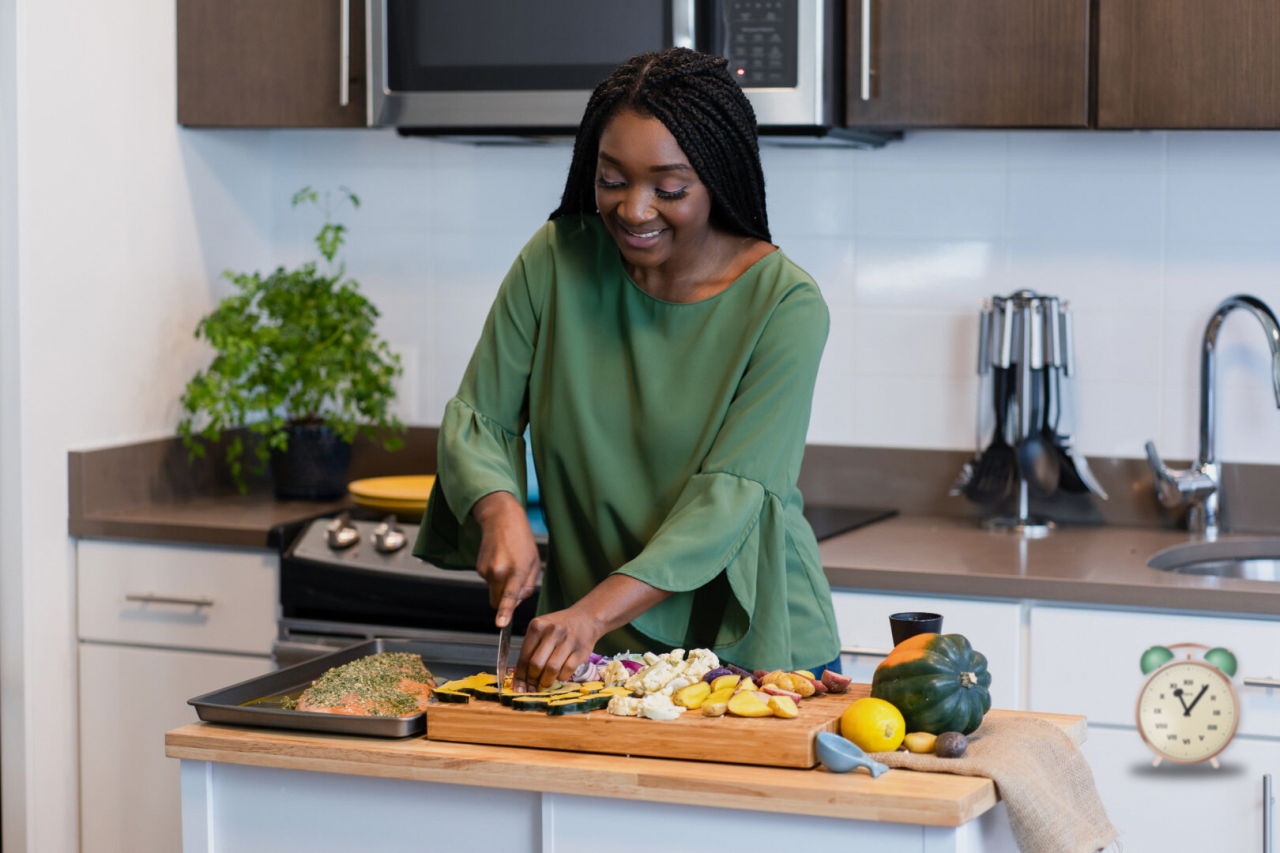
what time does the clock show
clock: 11:06
